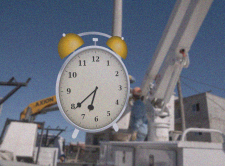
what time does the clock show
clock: 6:39
